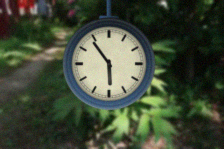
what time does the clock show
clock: 5:54
